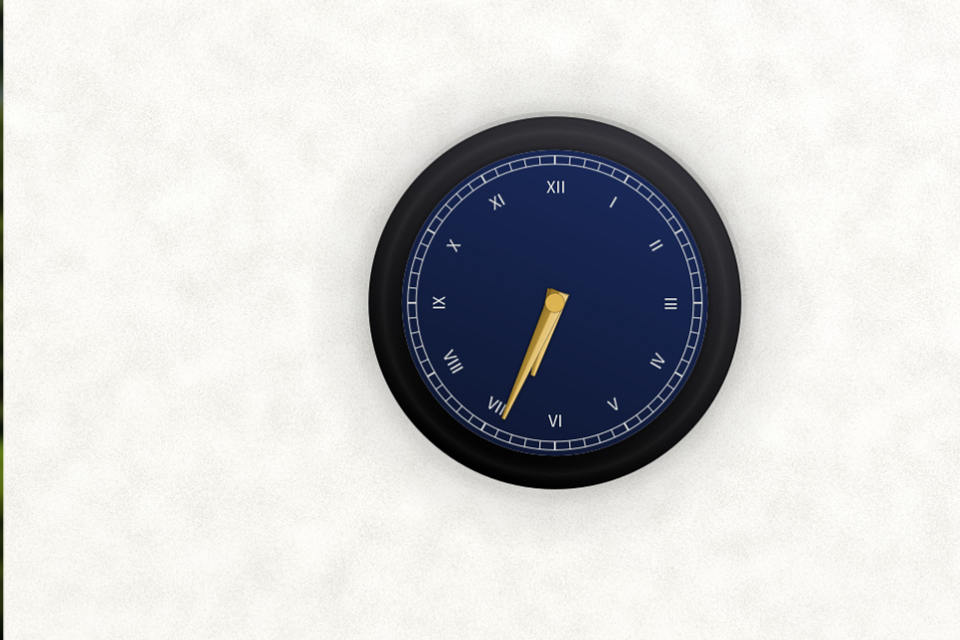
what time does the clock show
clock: 6:34
